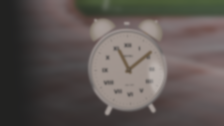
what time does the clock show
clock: 11:09
